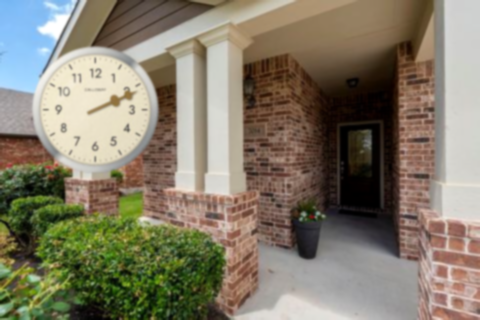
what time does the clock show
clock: 2:11
